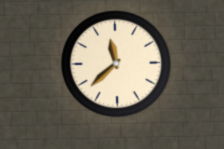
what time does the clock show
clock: 11:38
